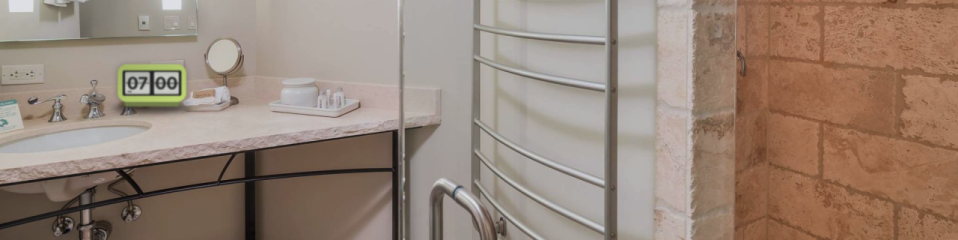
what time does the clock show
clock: 7:00
